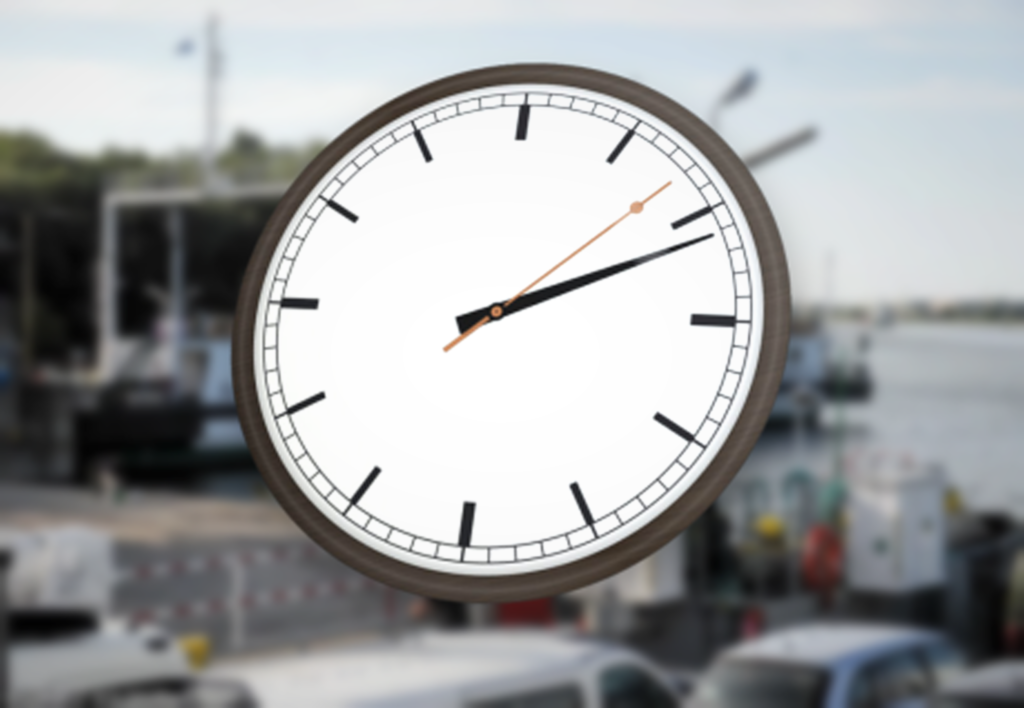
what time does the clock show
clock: 2:11:08
